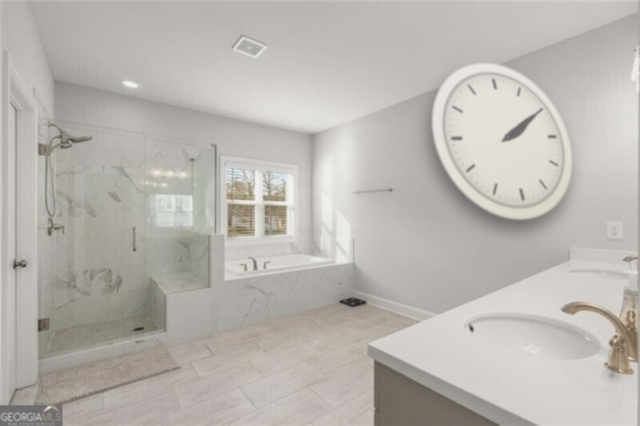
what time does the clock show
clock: 2:10
